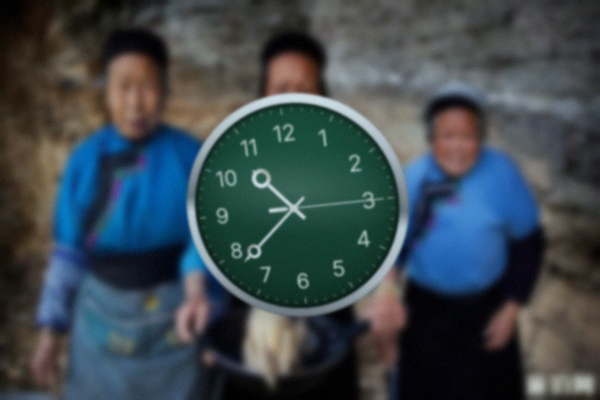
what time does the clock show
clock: 10:38:15
